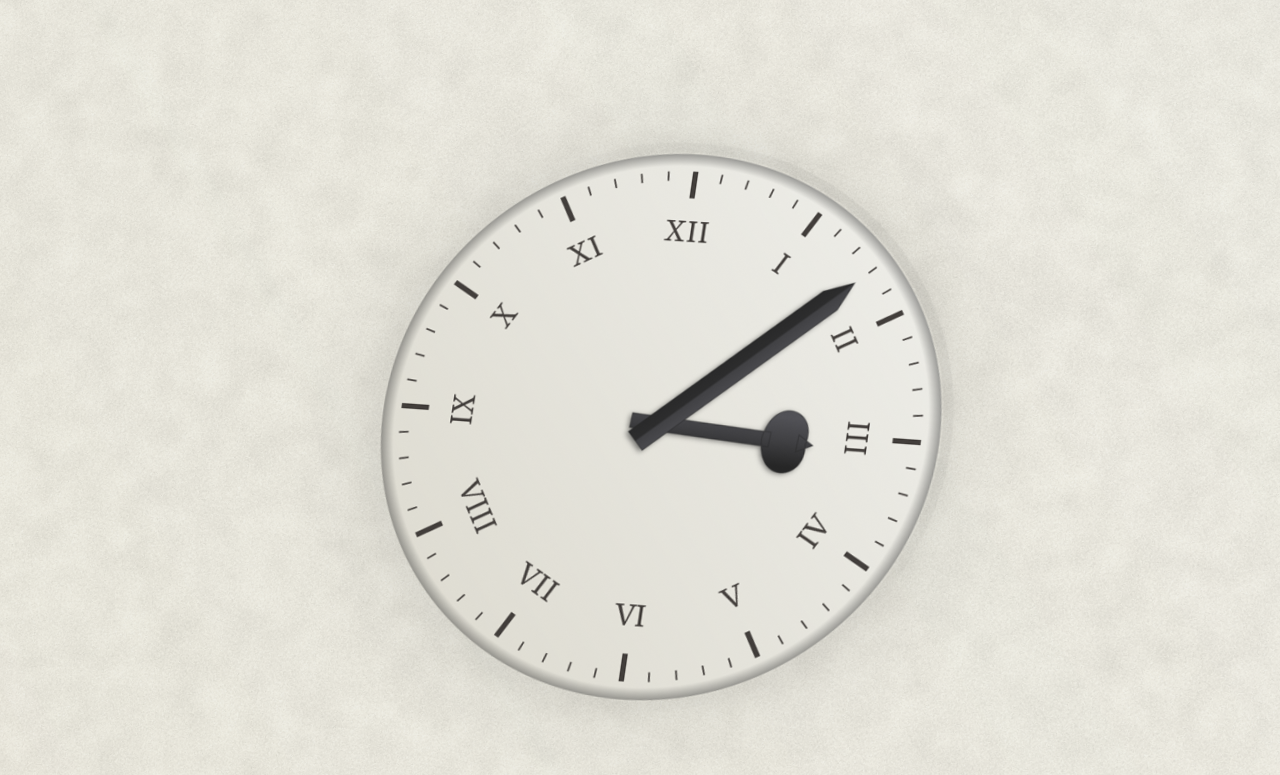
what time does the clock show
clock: 3:08
